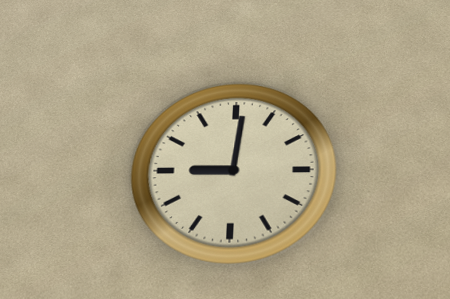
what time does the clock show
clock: 9:01
